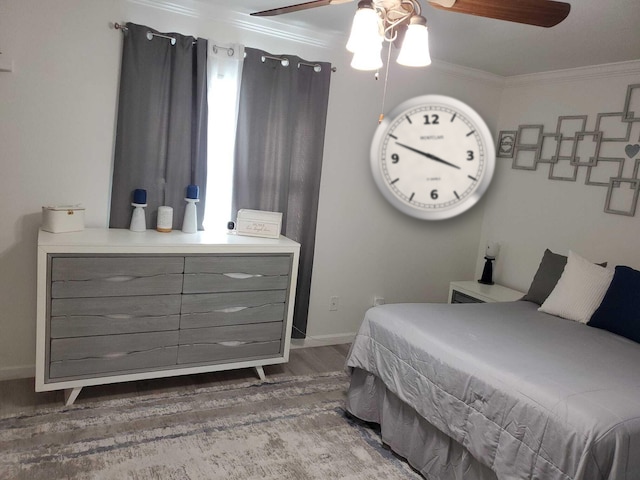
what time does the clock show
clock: 3:49
